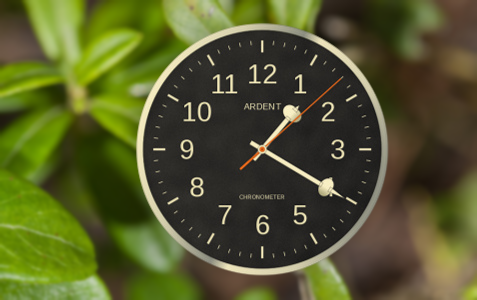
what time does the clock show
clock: 1:20:08
